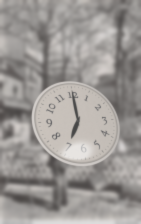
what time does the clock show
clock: 7:00
